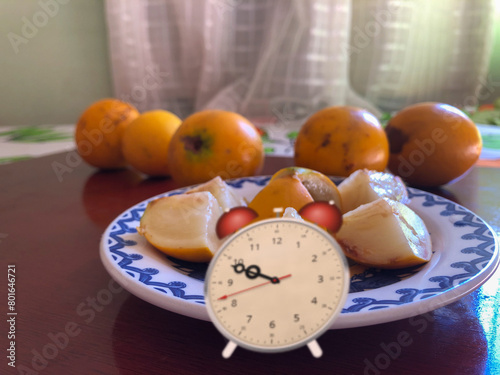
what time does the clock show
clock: 9:48:42
